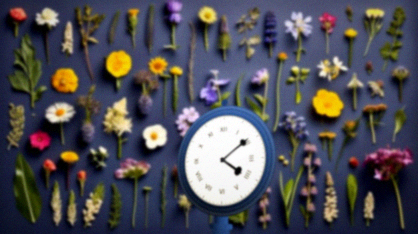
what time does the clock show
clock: 4:09
